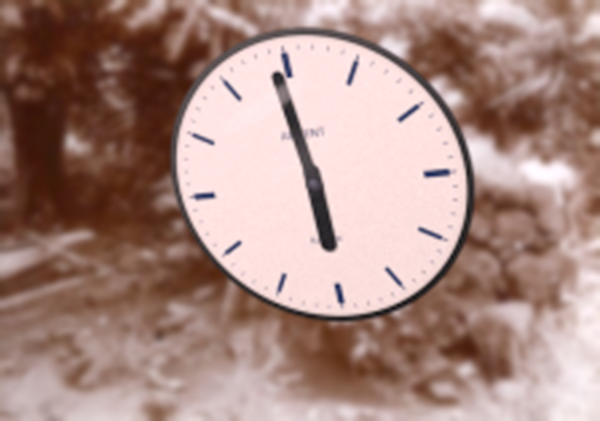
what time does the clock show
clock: 5:59
